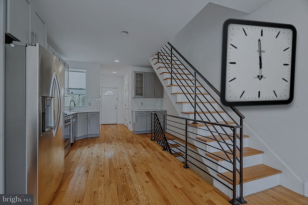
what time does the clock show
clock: 5:59
